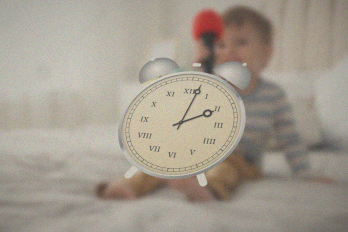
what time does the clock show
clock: 2:02
